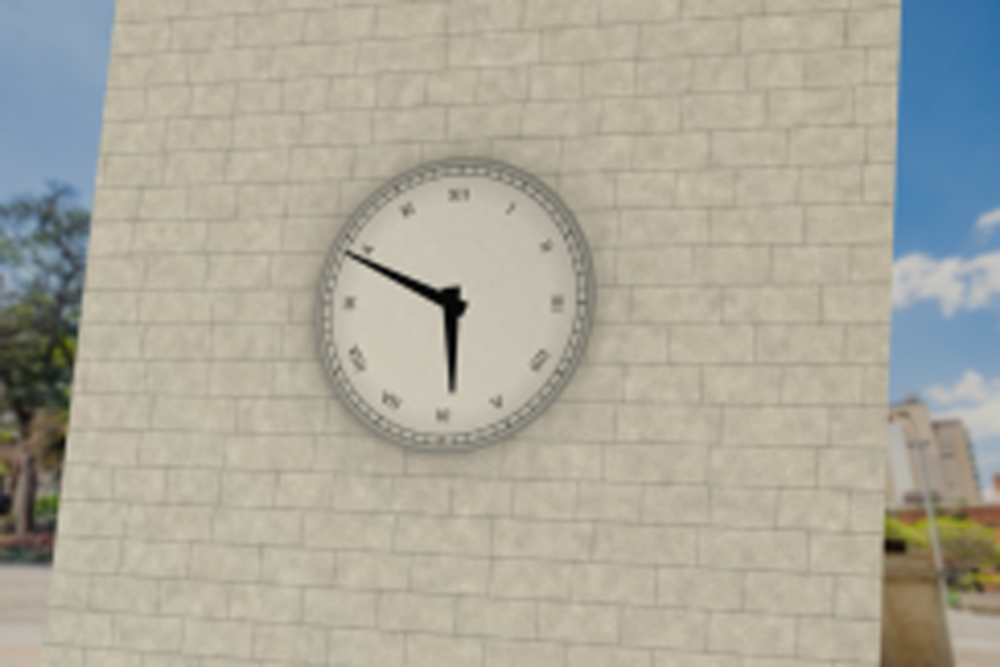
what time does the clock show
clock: 5:49
